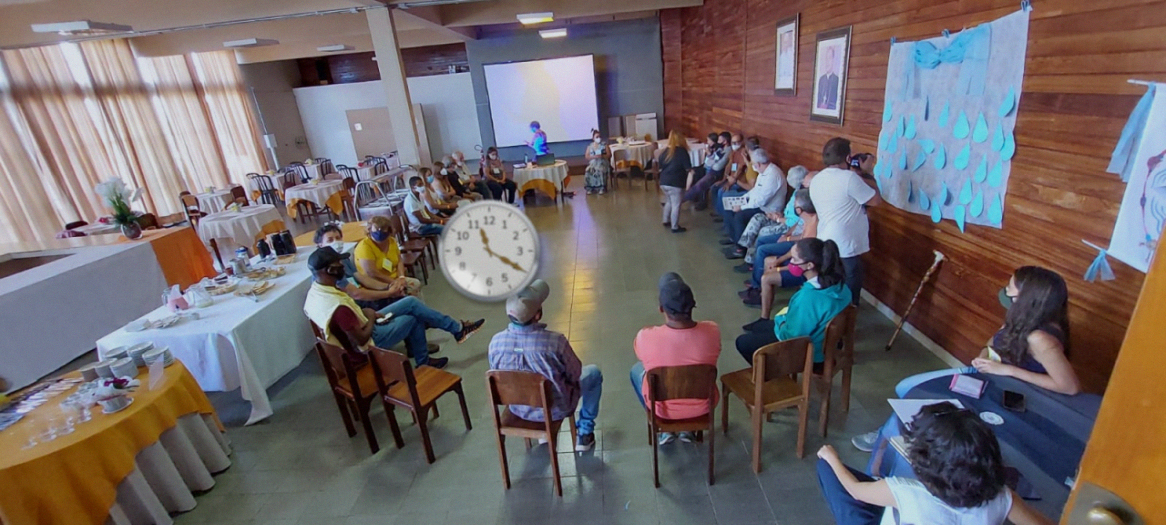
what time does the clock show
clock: 11:20
